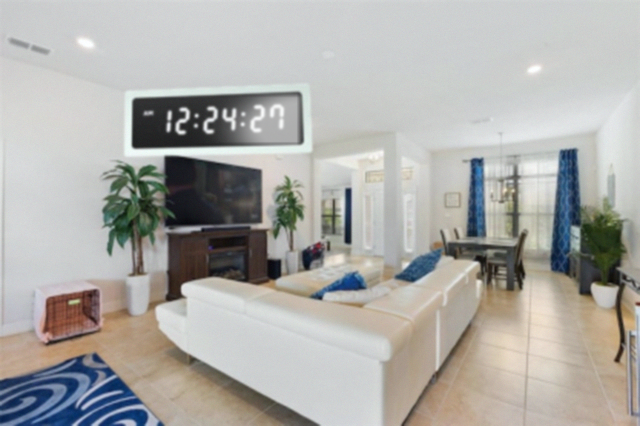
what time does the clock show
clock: 12:24:27
